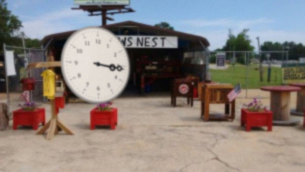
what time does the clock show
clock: 3:16
